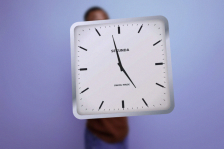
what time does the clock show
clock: 4:58
